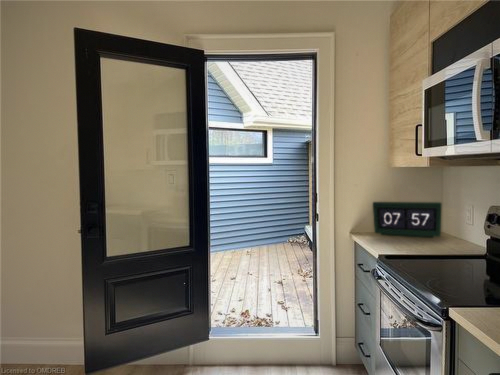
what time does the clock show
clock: 7:57
